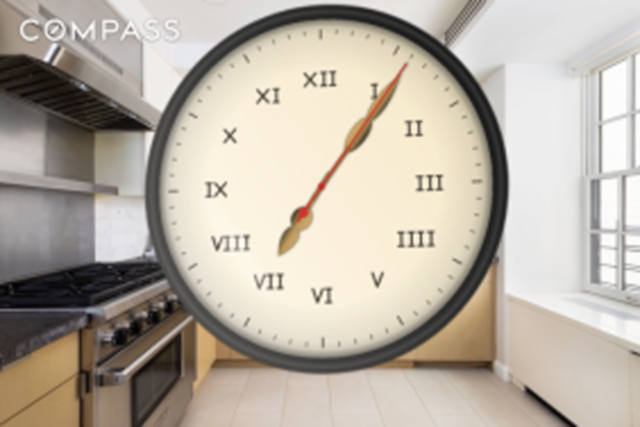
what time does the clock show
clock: 7:06:06
